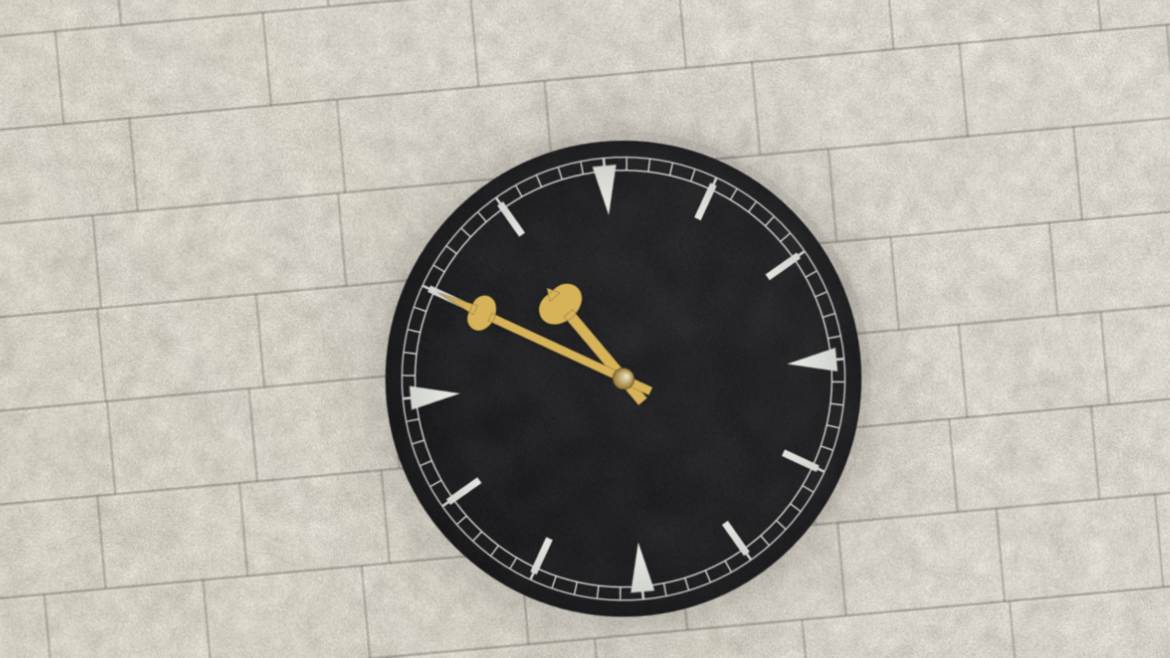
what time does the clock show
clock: 10:50
